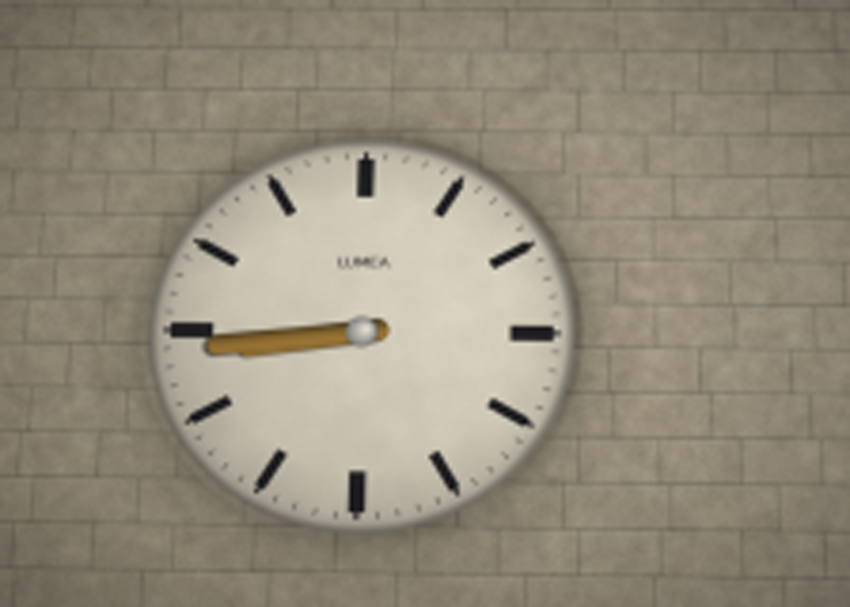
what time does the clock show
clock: 8:44
